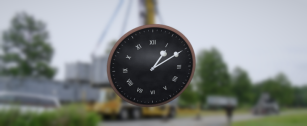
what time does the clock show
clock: 1:10
